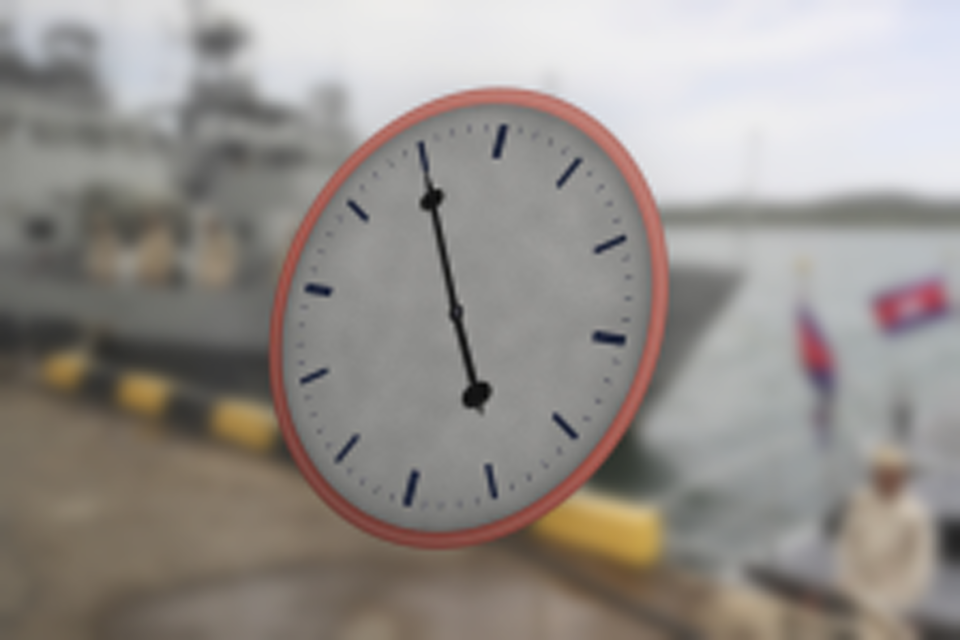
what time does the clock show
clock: 4:55
